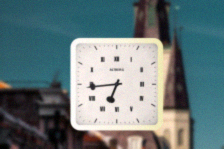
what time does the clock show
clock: 6:44
